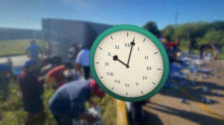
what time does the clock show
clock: 10:02
